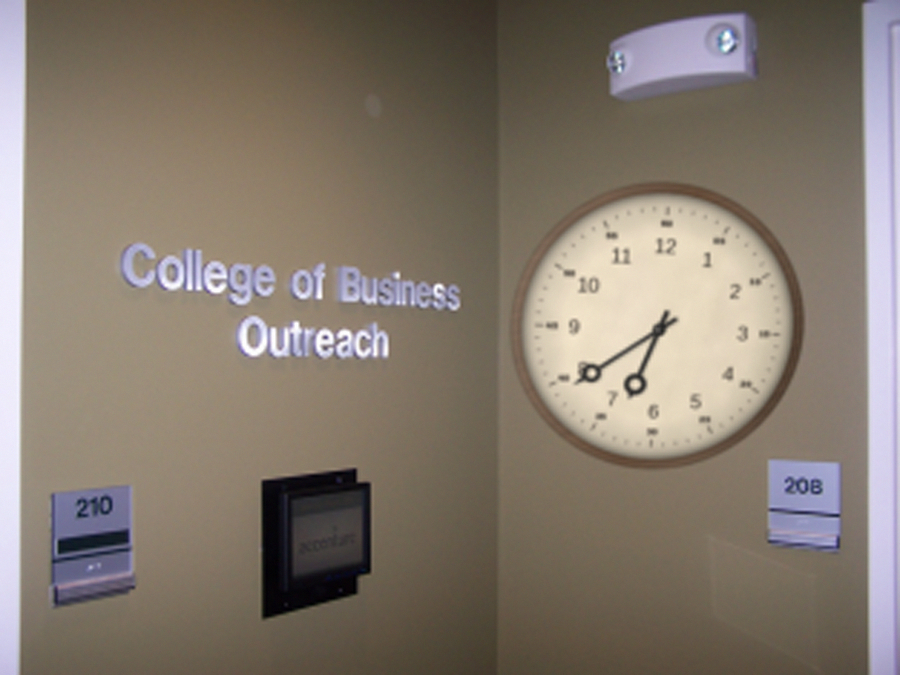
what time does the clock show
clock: 6:39
